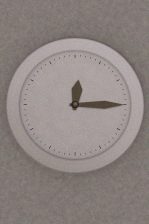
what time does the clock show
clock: 12:15
